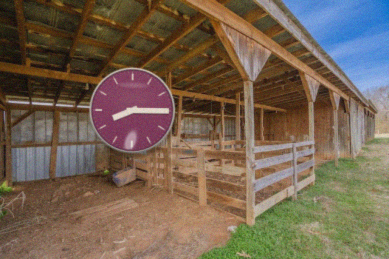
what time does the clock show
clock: 8:15
